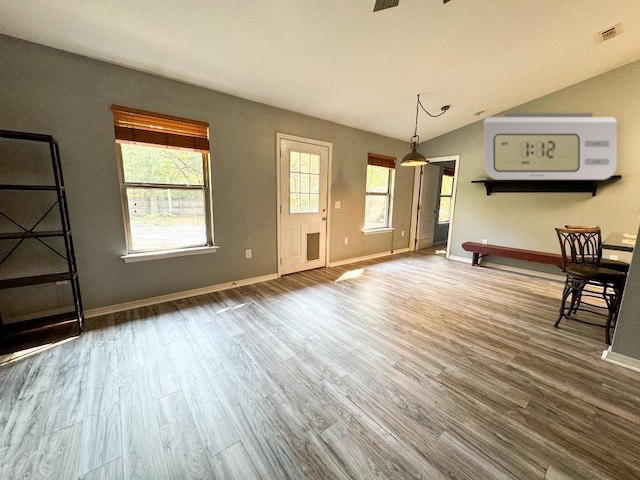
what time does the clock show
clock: 1:12
